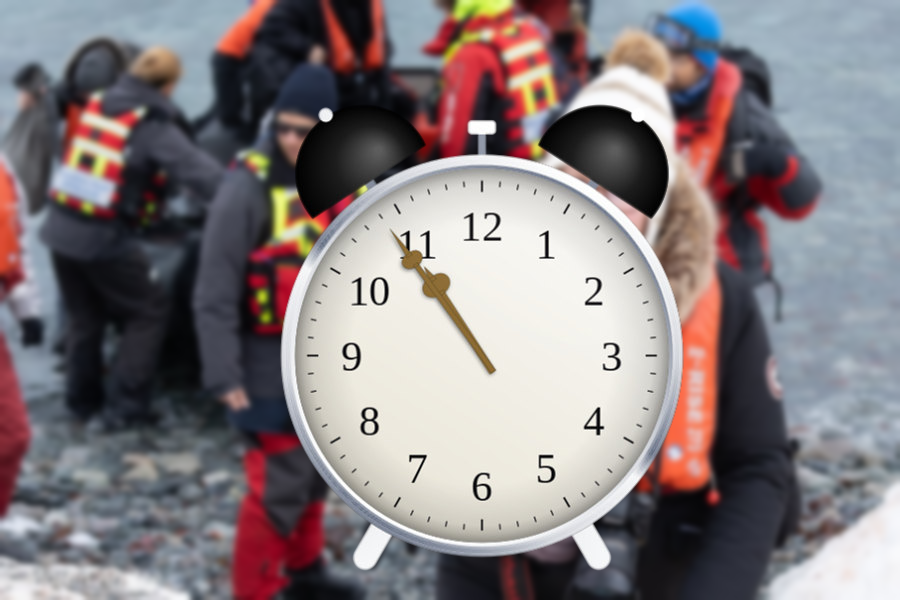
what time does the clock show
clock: 10:54
